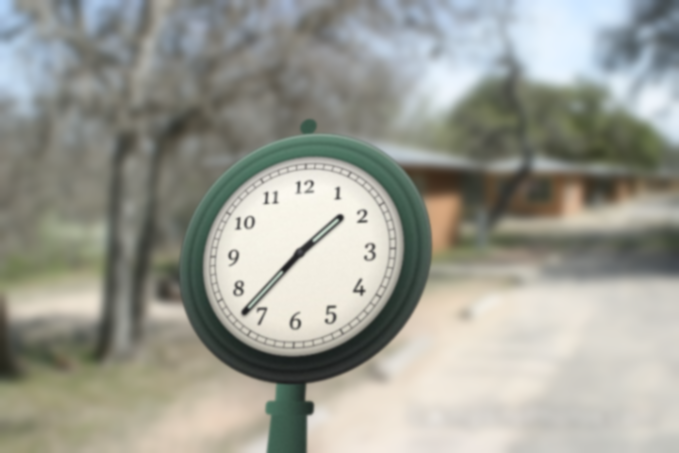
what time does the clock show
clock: 1:37
